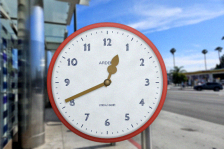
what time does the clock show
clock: 12:41
